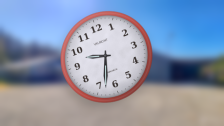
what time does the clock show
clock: 9:33
